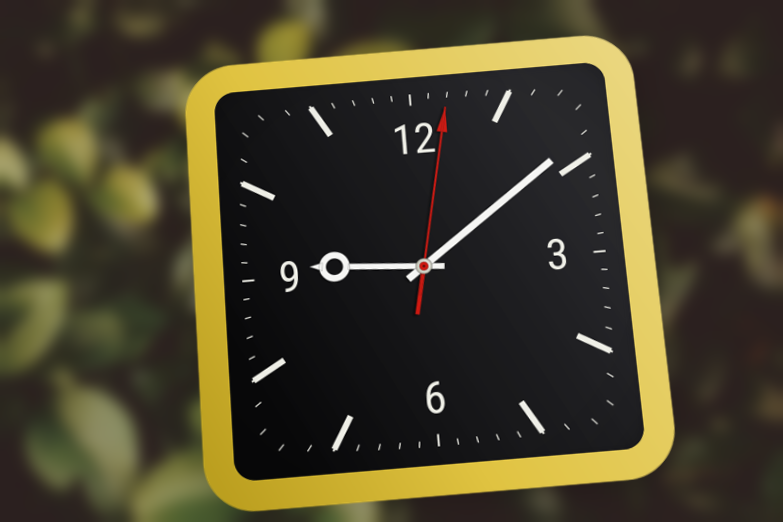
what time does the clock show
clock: 9:09:02
